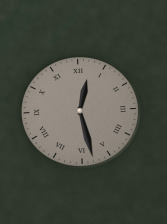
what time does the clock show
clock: 12:28
